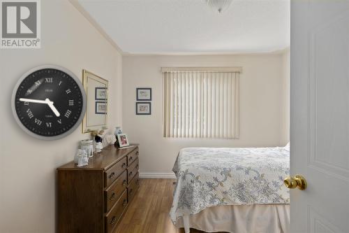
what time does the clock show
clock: 4:46
